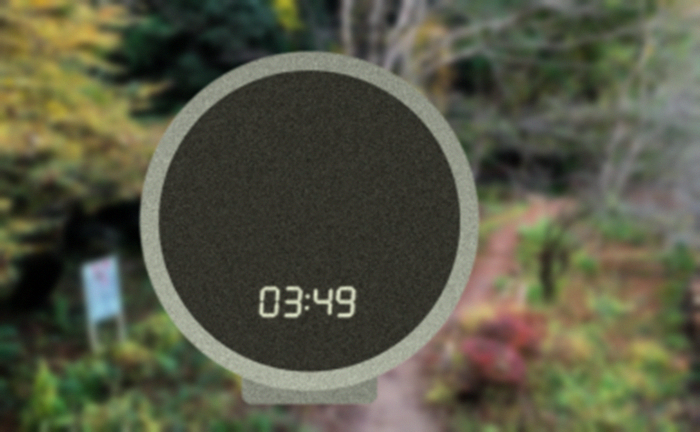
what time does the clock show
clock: 3:49
